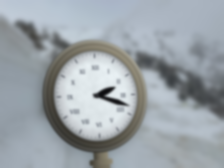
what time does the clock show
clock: 2:18
